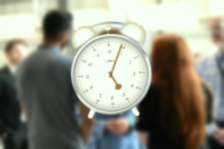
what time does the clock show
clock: 5:04
